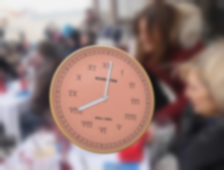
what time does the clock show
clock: 8:01
